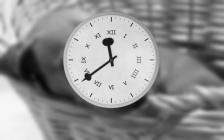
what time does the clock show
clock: 11:39
